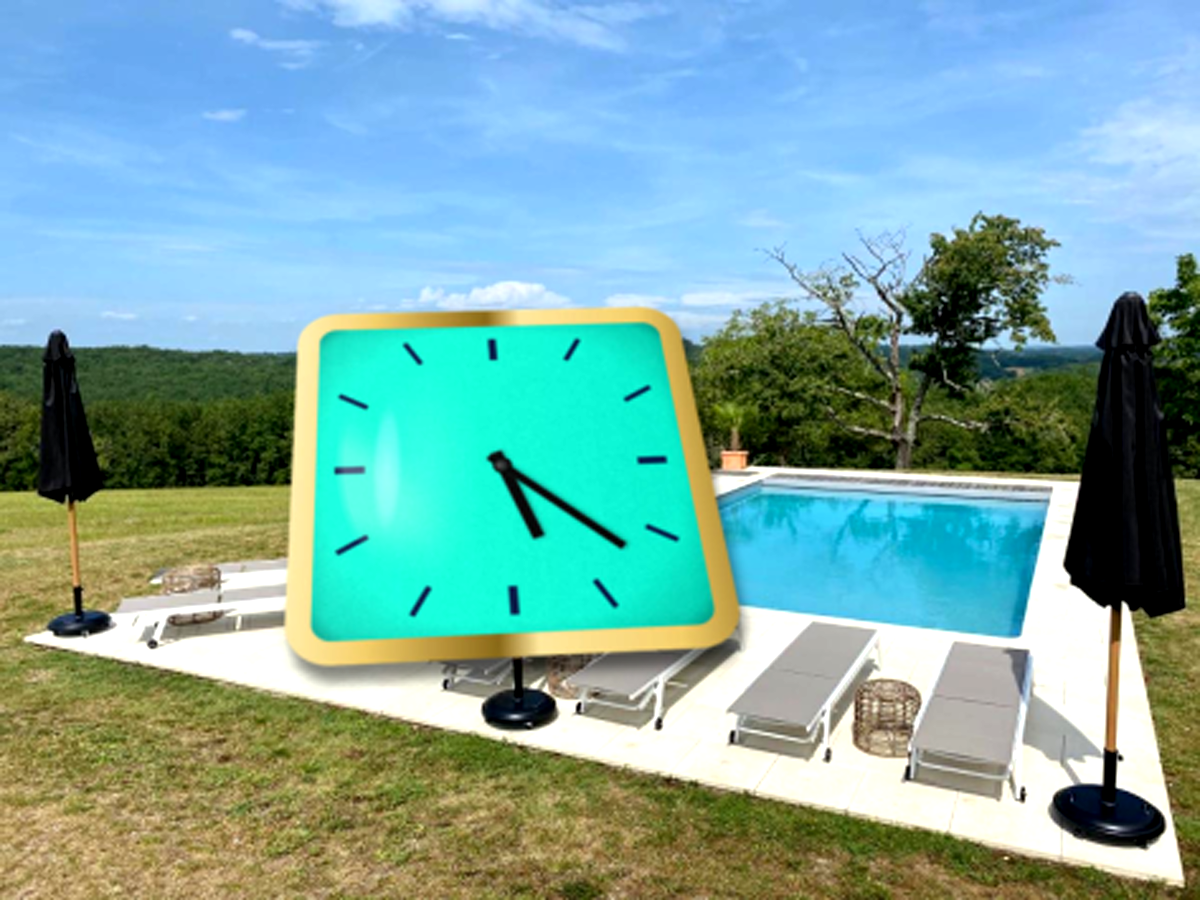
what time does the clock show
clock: 5:22
